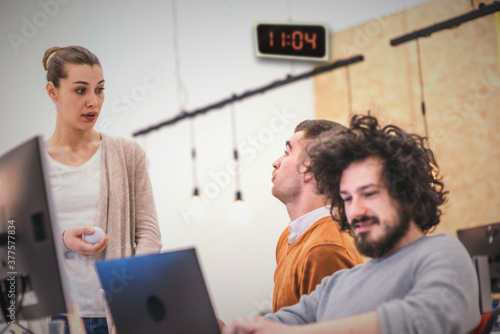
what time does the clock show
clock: 11:04
